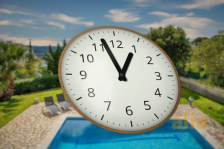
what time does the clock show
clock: 12:57
